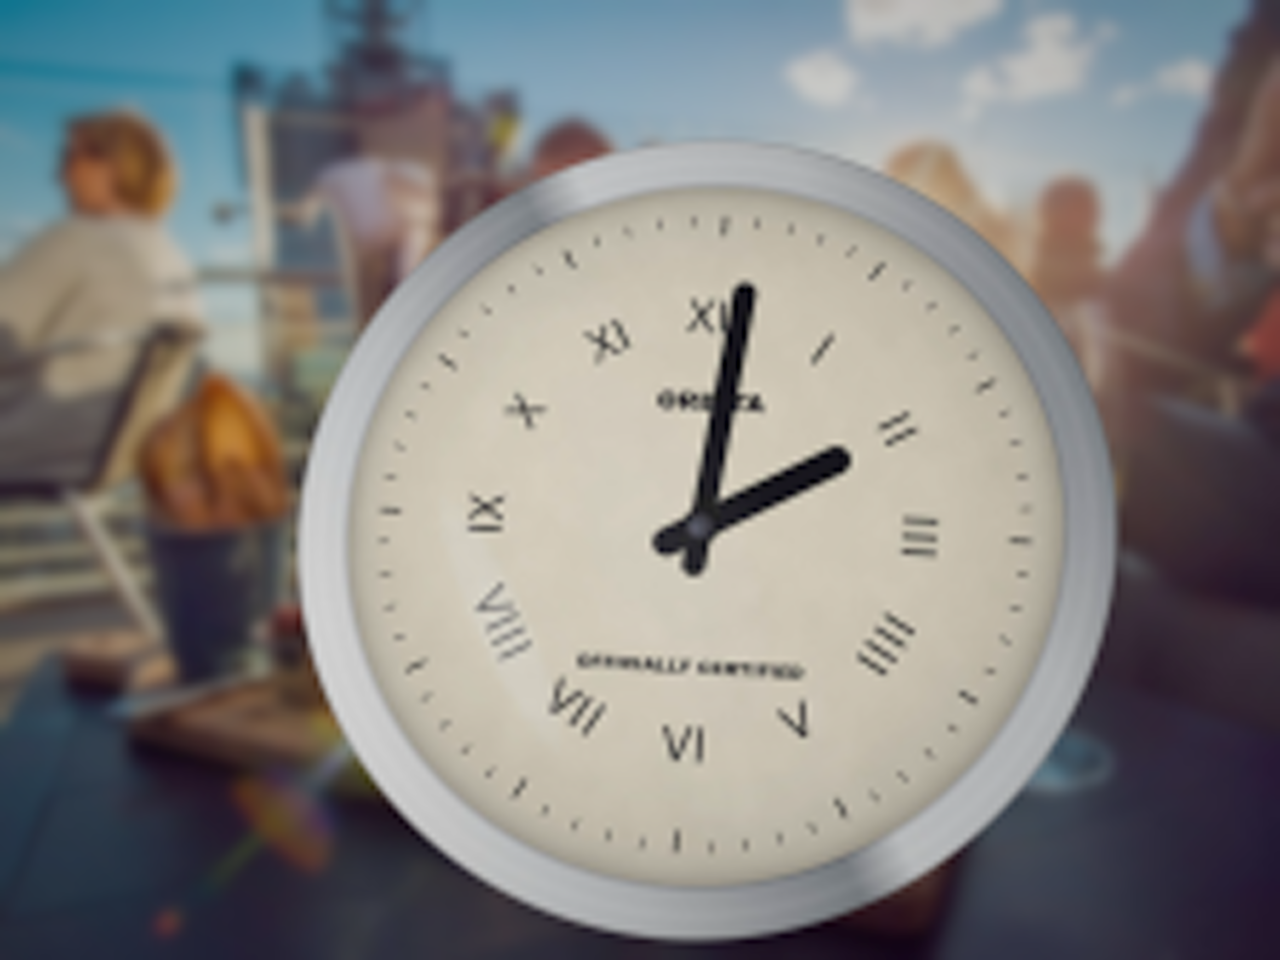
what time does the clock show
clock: 2:01
